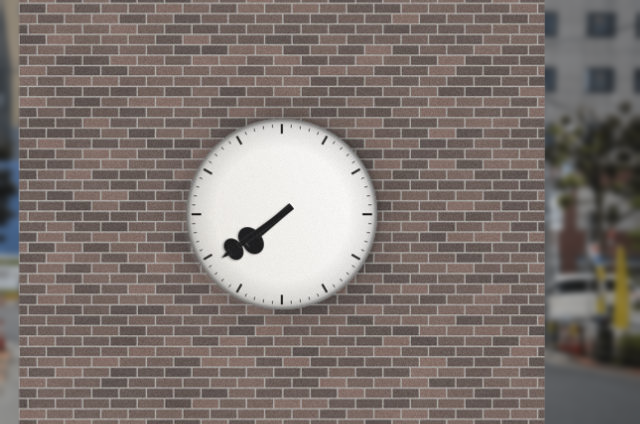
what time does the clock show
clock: 7:39
